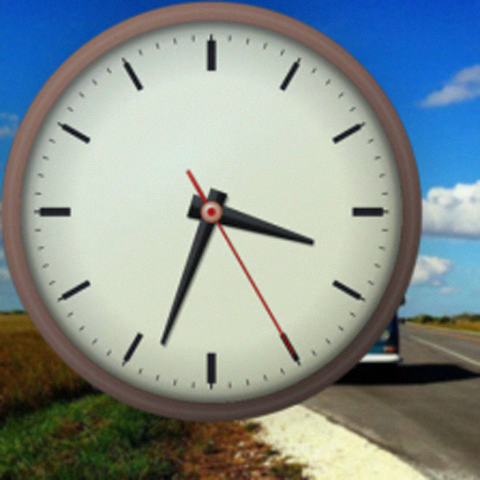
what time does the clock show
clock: 3:33:25
